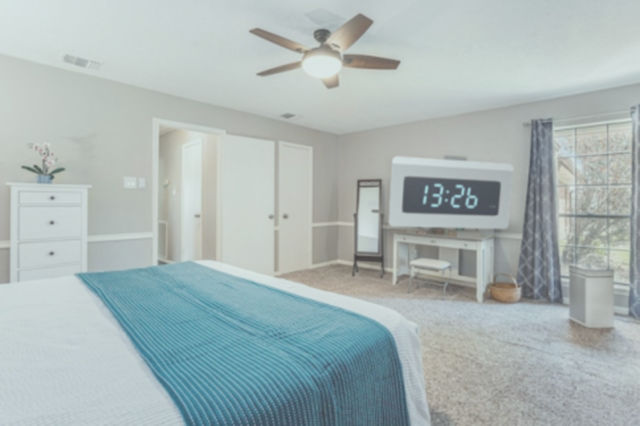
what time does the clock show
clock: 13:26
